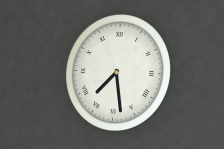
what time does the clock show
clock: 7:28
